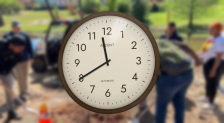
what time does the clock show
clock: 11:40
